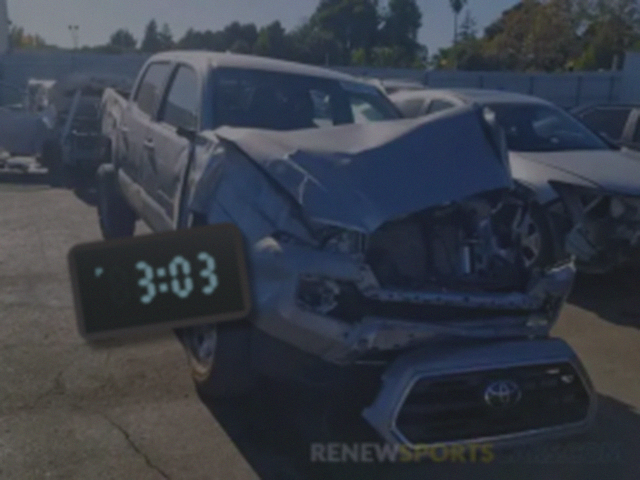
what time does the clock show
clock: 3:03
